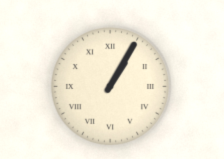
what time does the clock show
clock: 1:05
